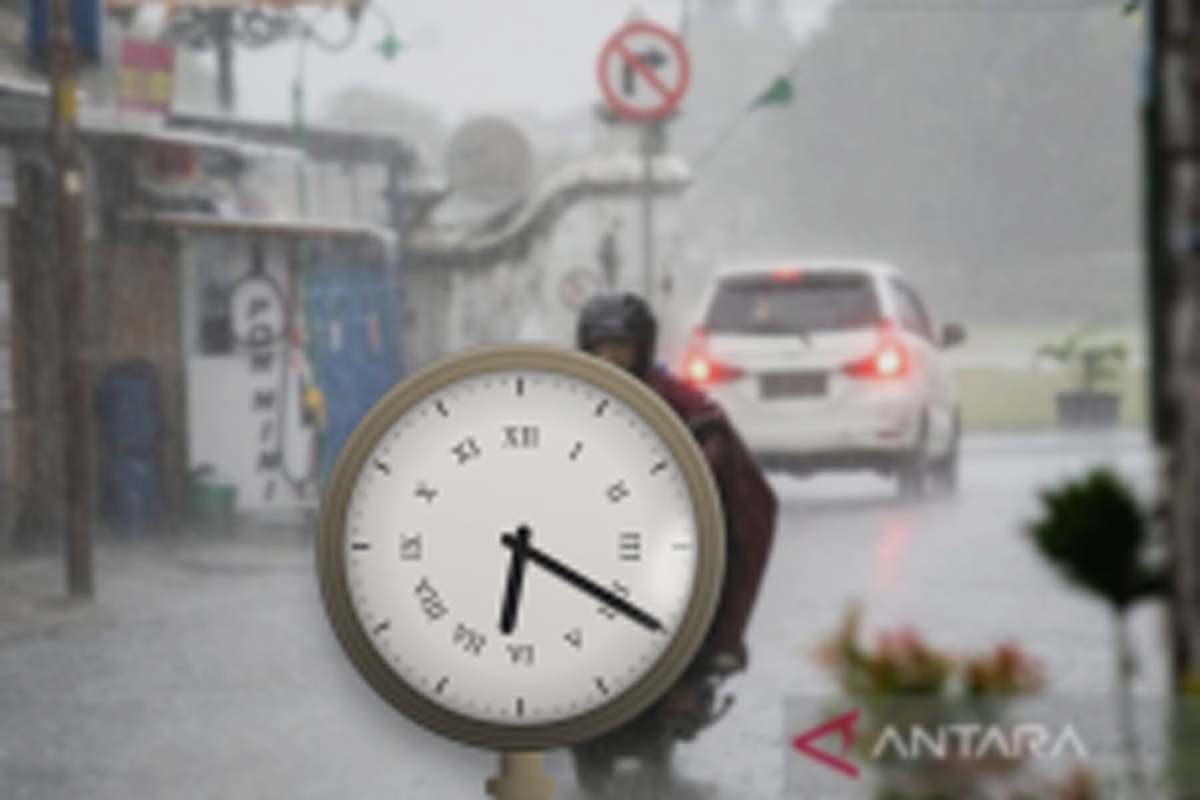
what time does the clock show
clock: 6:20
